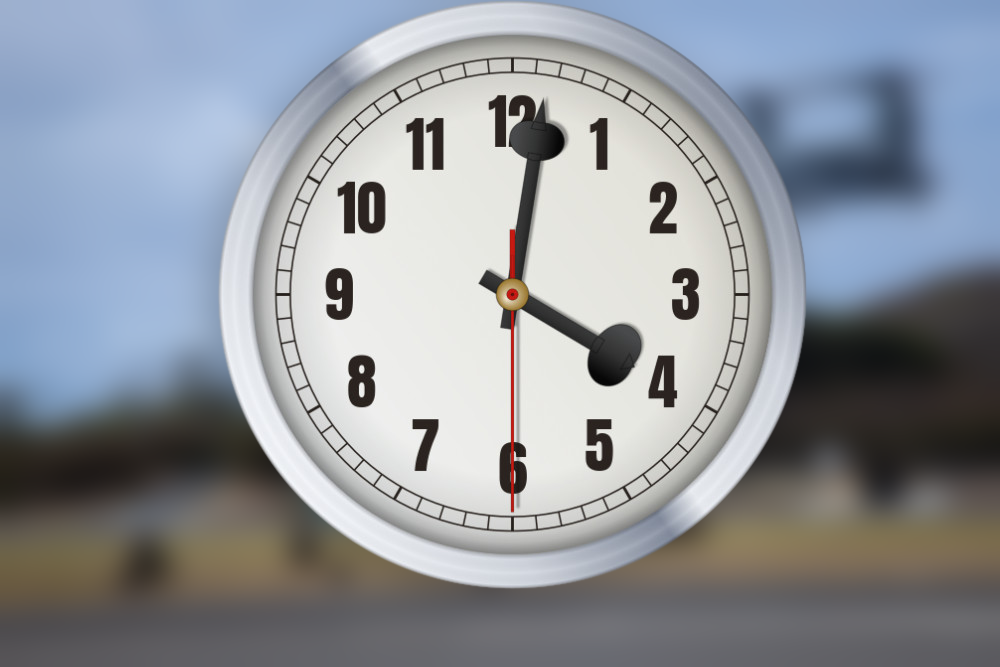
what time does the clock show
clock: 4:01:30
